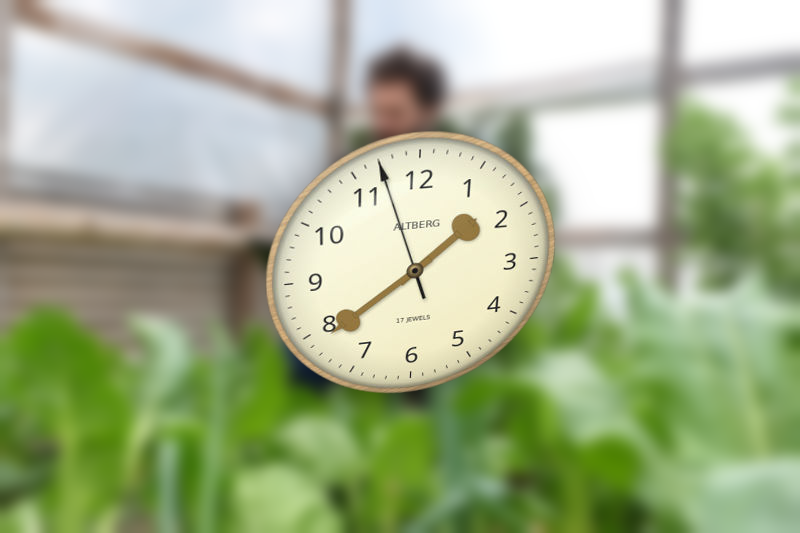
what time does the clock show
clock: 1:38:57
